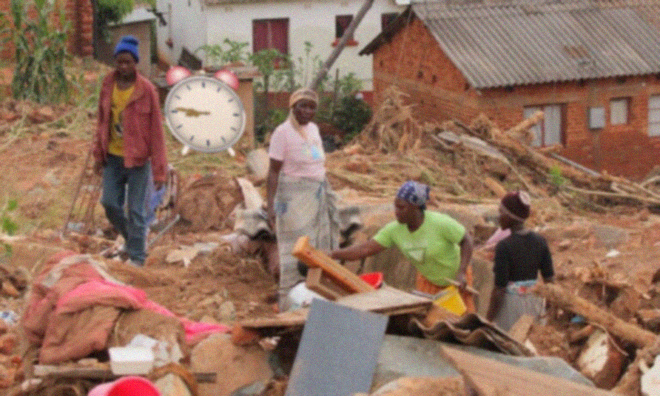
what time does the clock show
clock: 8:46
